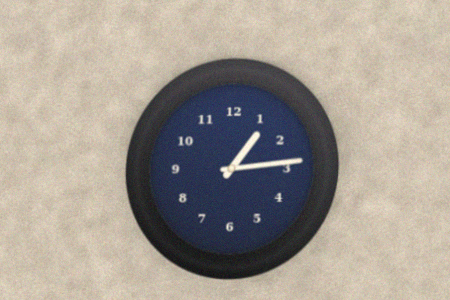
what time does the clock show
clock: 1:14
